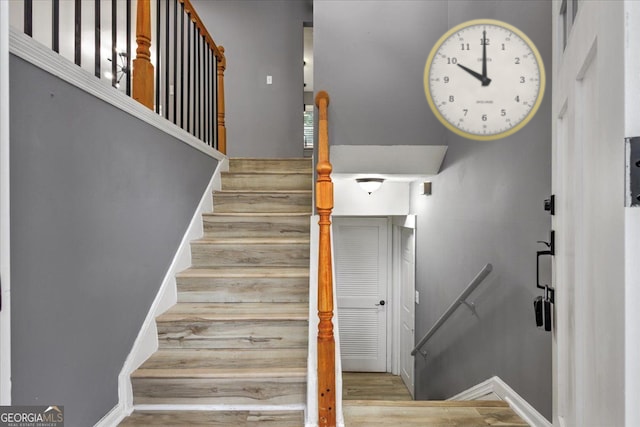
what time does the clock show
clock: 10:00
